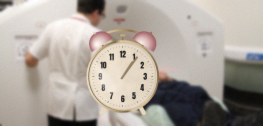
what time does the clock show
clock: 1:06
